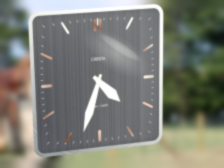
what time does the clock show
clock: 4:33
